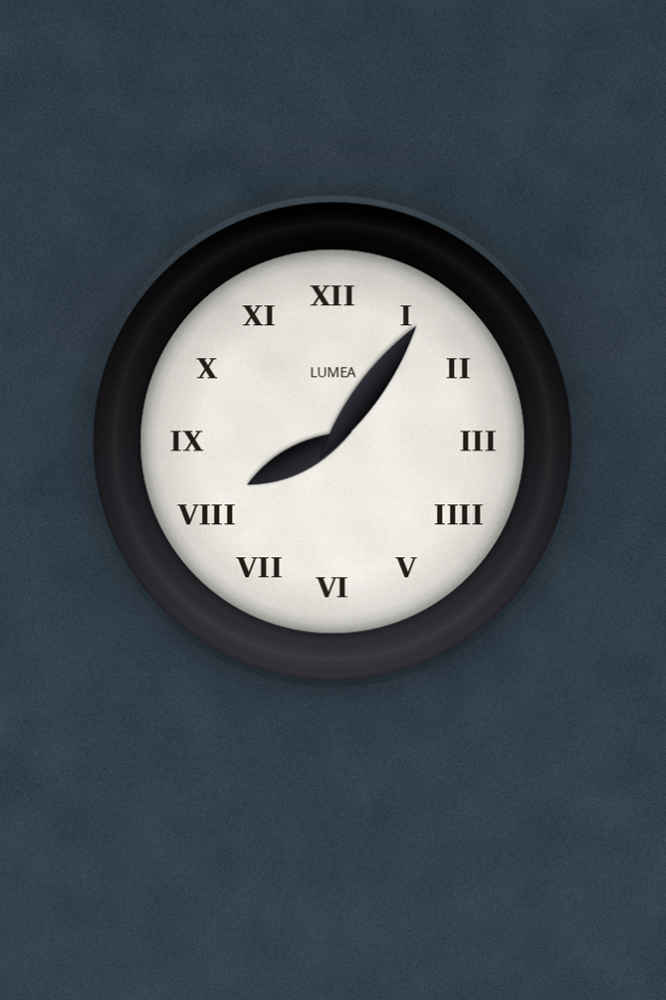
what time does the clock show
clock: 8:06
